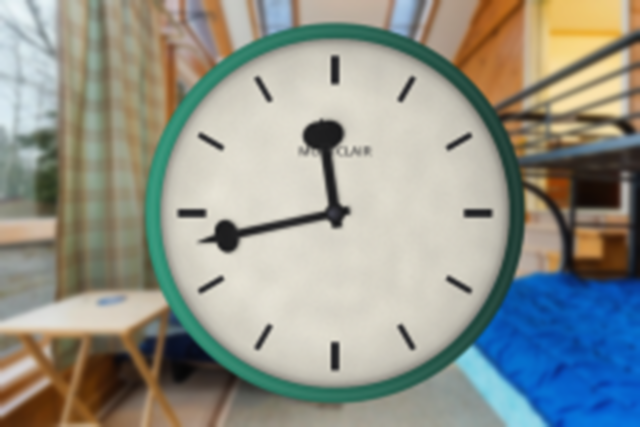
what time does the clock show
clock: 11:43
